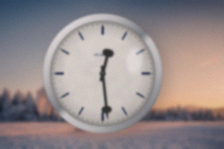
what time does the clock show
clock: 12:29
